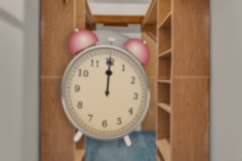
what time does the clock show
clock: 12:00
